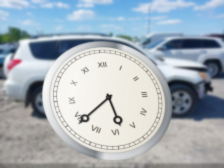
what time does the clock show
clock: 5:39
